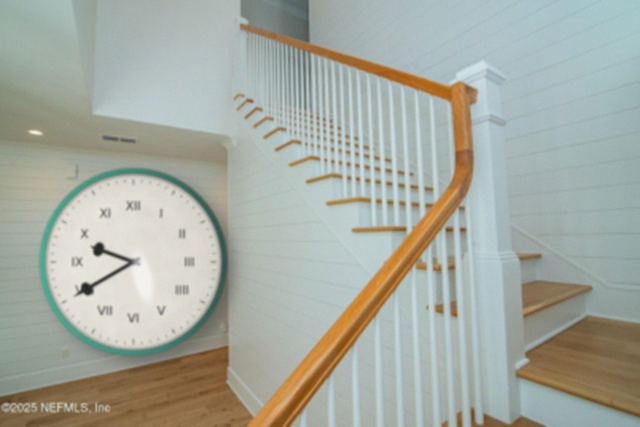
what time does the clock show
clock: 9:40
